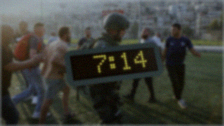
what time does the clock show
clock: 7:14
